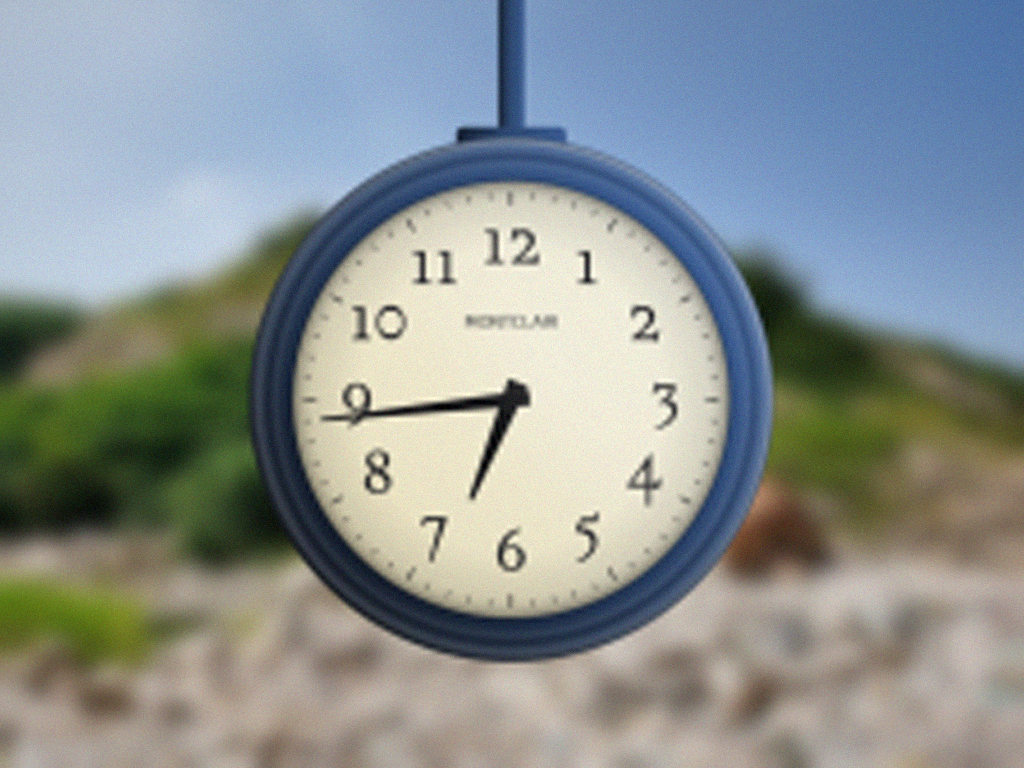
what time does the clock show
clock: 6:44
